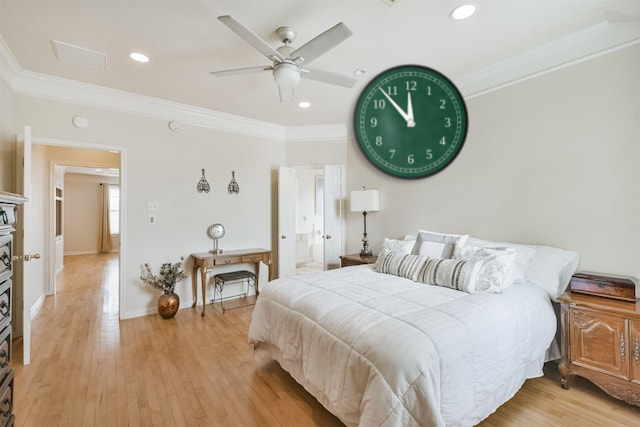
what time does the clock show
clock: 11:53
